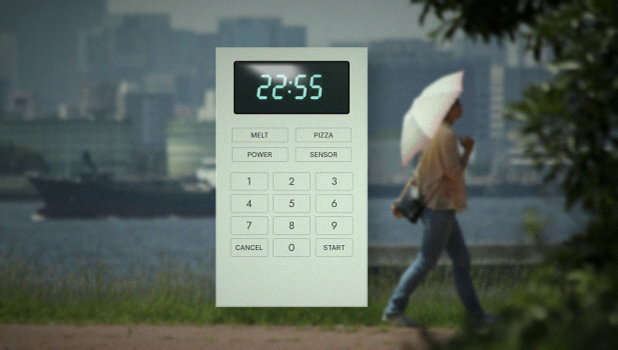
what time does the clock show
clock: 22:55
